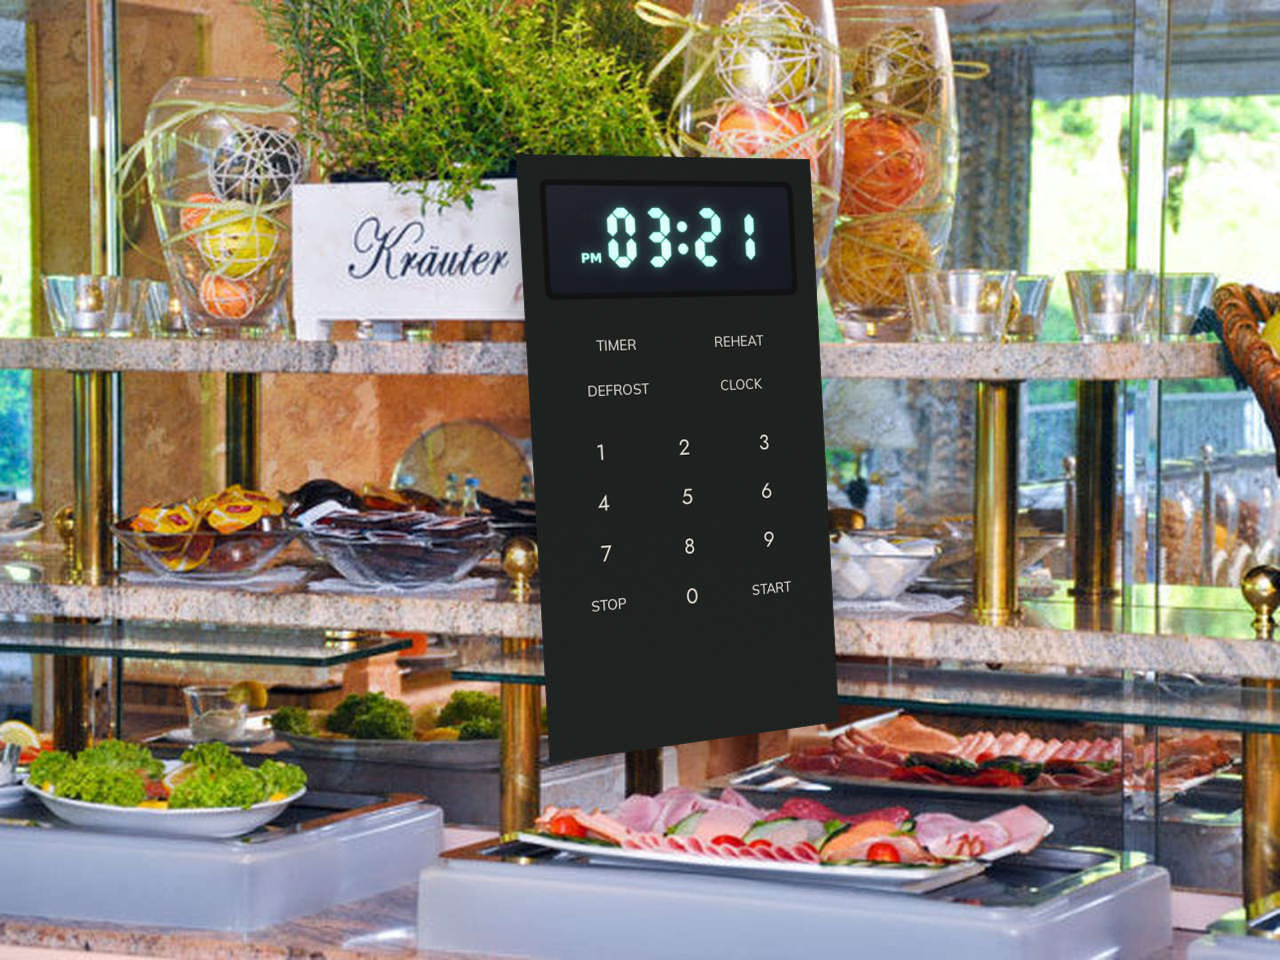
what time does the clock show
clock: 3:21
